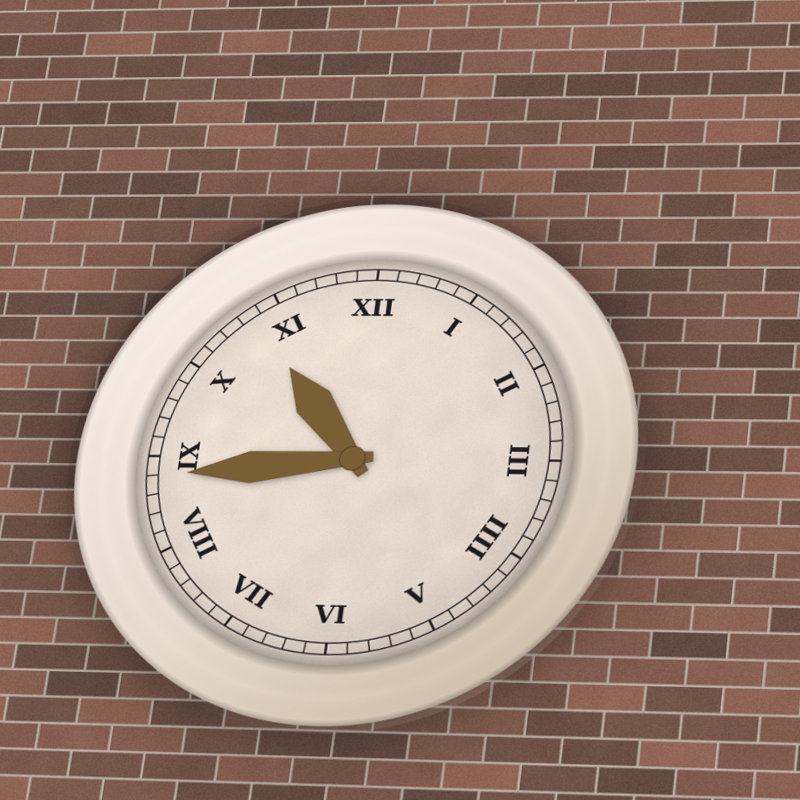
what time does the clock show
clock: 10:44
